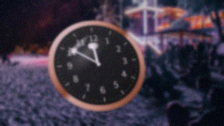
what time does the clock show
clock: 11:51
